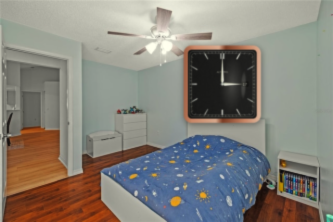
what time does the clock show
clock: 3:00
